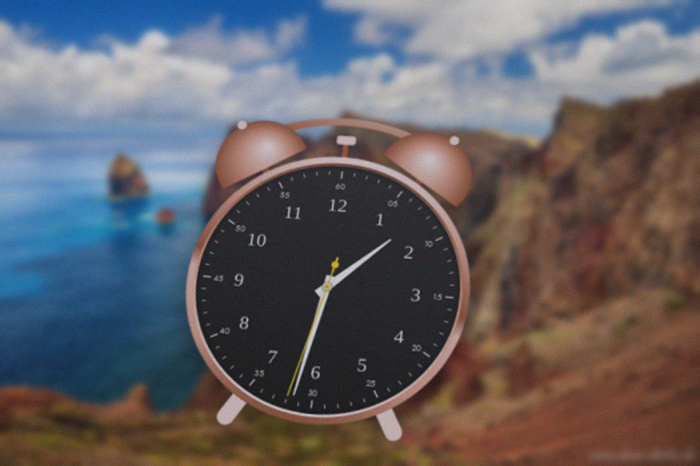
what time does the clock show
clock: 1:31:32
